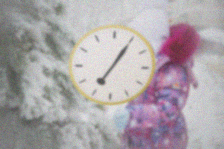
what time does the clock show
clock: 7:05
